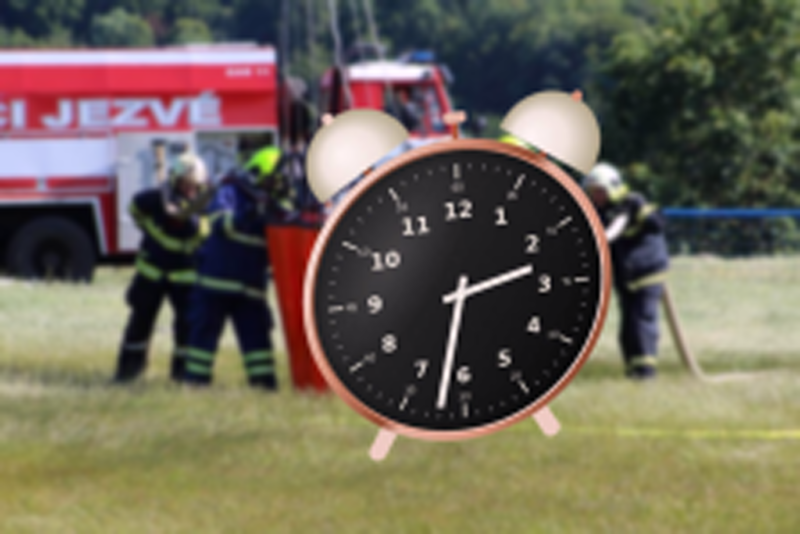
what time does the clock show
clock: 2:32
